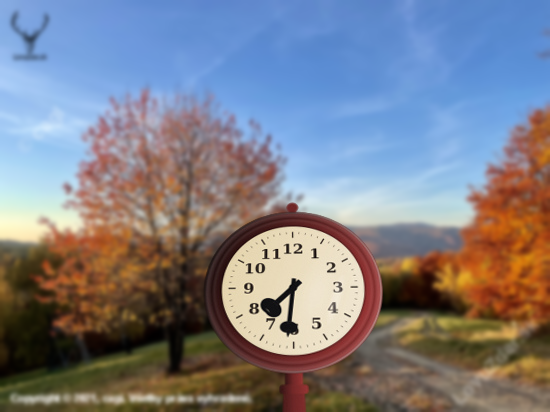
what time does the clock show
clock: 7:31
